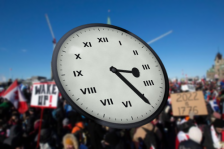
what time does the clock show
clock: 3:25
